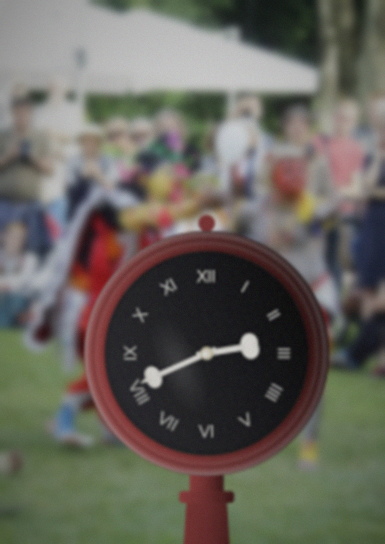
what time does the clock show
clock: 2:41
